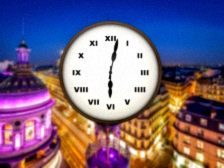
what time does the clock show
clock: 6:02
